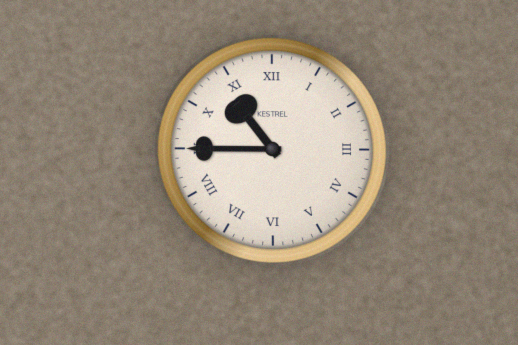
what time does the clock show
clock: 10:45
